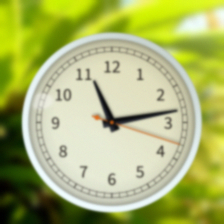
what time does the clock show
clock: 11:13:18
